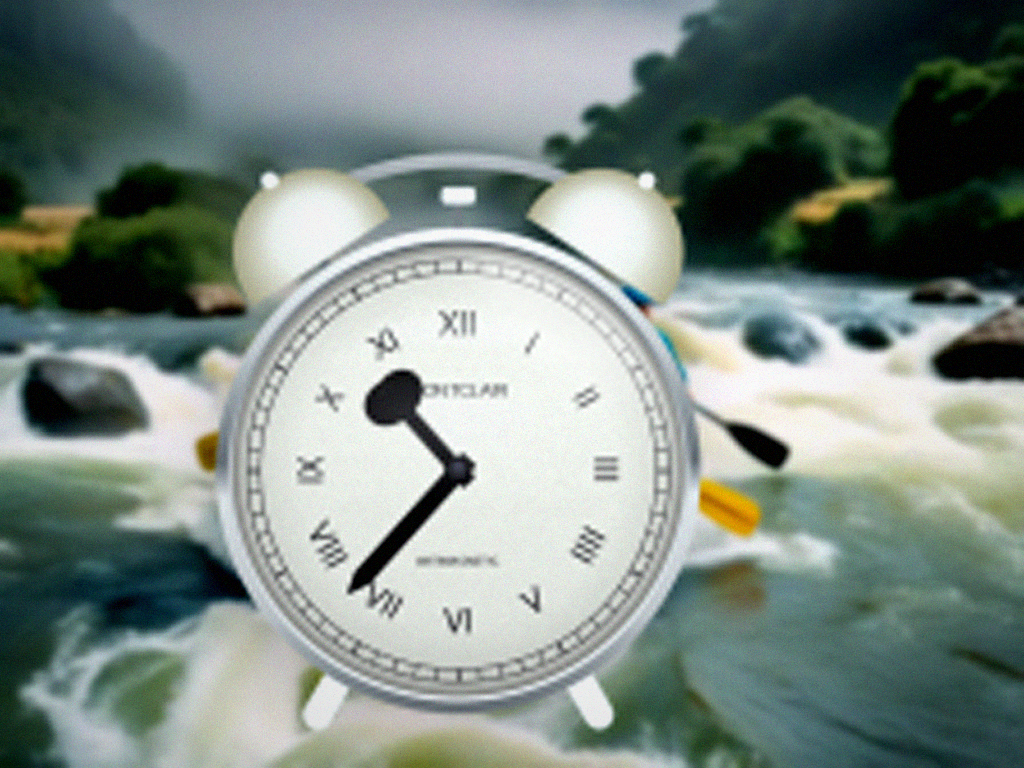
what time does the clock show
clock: 10:37
